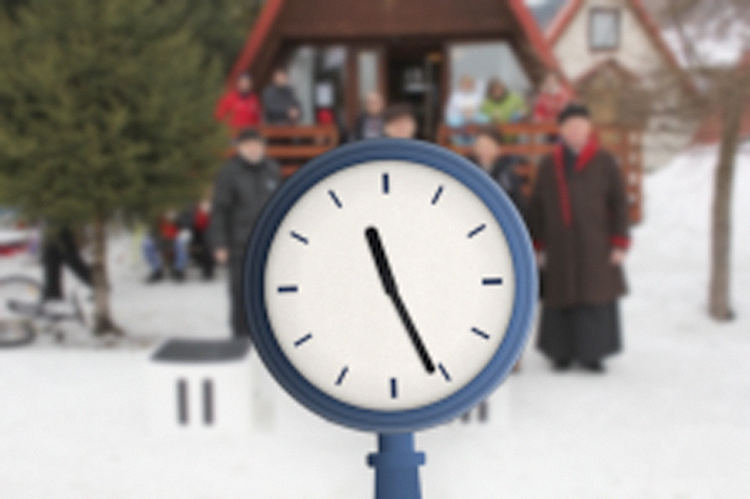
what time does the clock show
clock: 11:26
